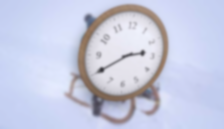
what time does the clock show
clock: 2:40
